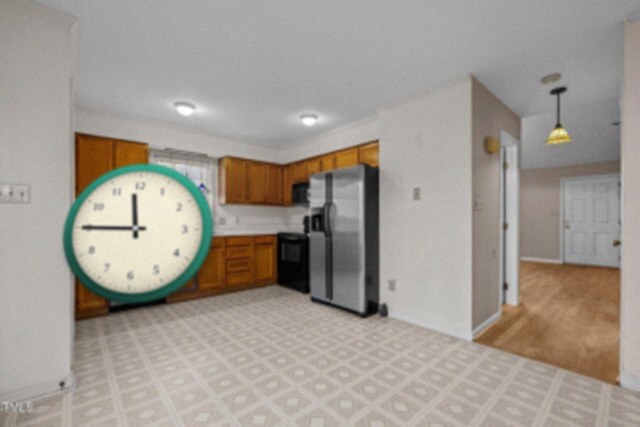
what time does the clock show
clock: 11:45
